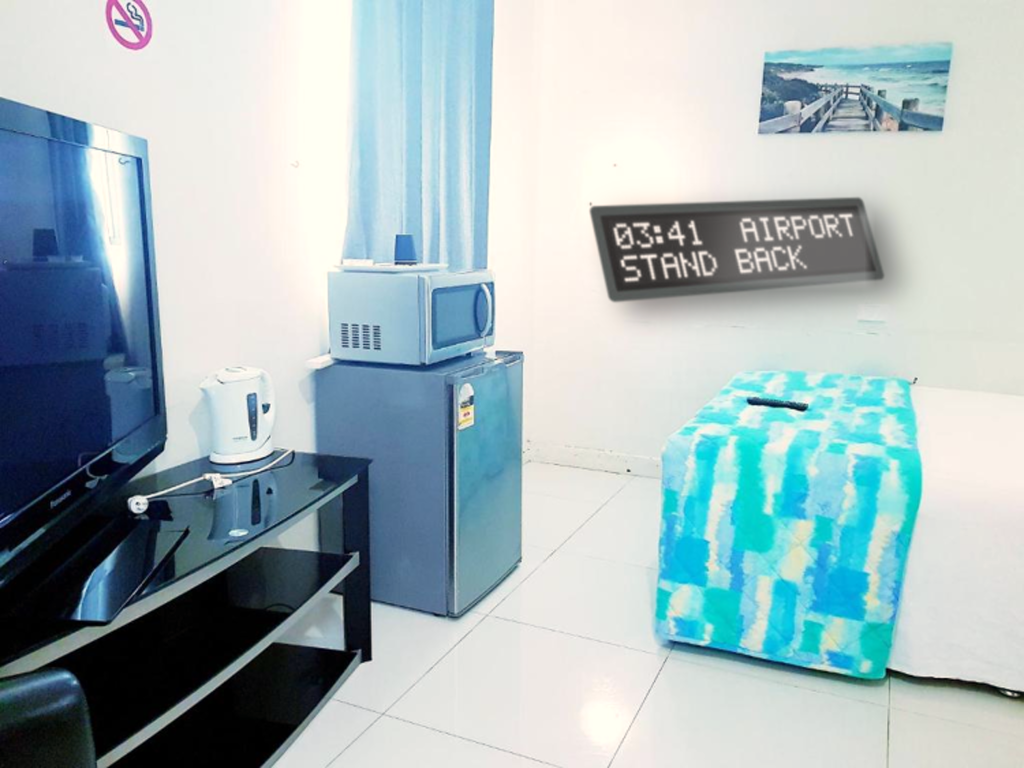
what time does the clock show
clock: 3:41
